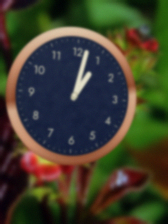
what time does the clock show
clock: 1:02
